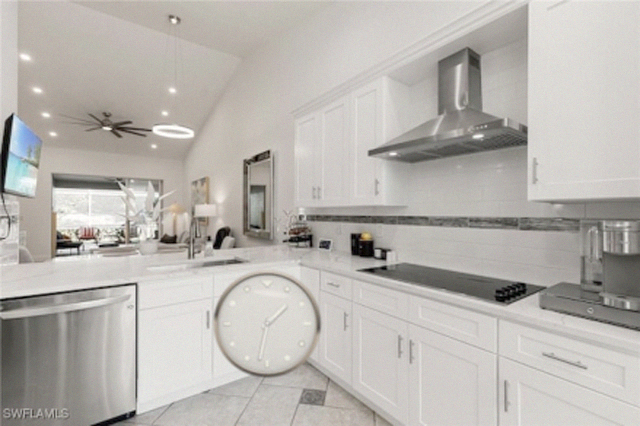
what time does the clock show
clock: 1:32
